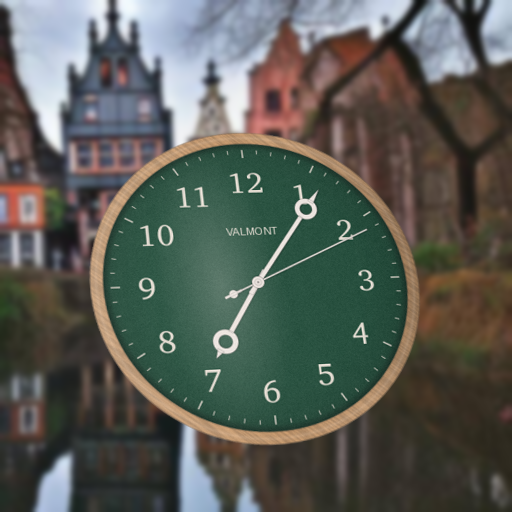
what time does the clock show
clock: 7:06:11
